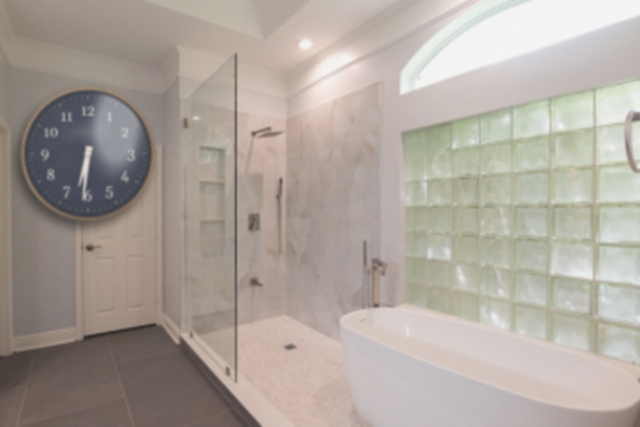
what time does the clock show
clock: 6:31
